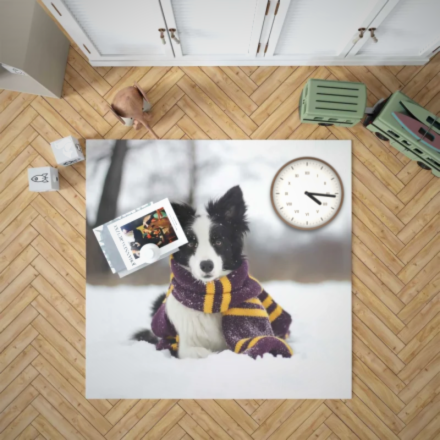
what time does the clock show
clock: 4:16
